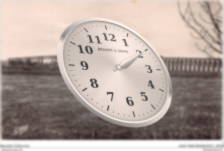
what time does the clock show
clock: 2:10
